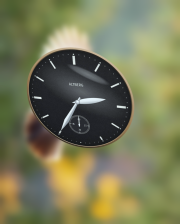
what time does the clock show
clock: 2:35
